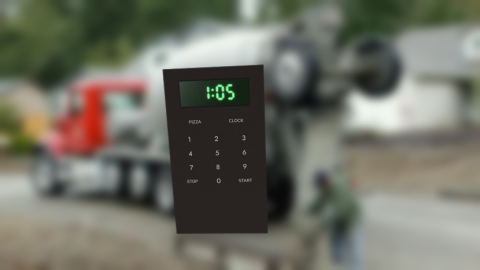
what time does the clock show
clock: 1:05
